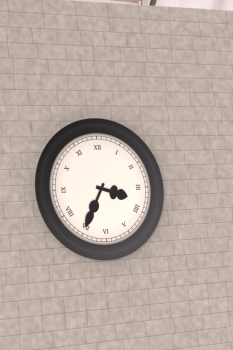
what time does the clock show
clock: 3:35
